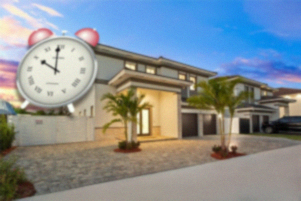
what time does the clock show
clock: 9:59
